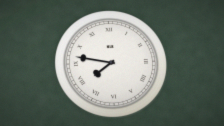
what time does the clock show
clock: 7:47
